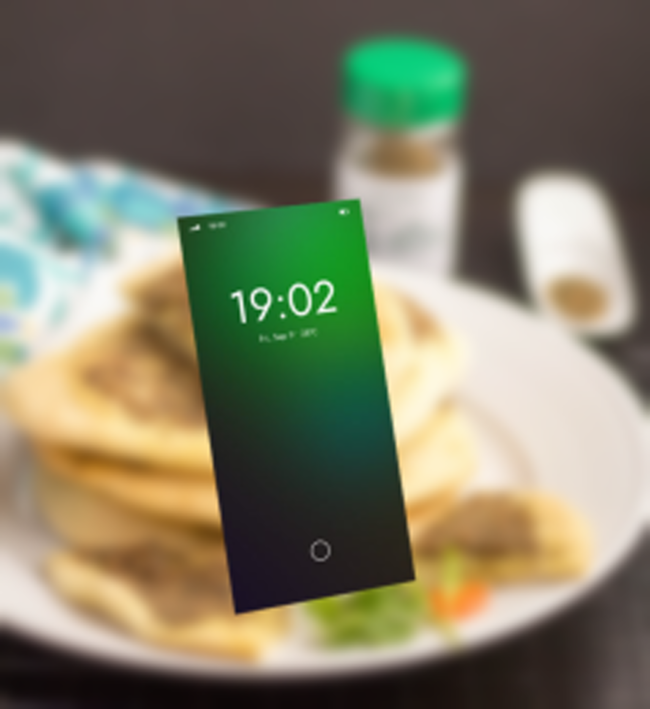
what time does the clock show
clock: 19:02
